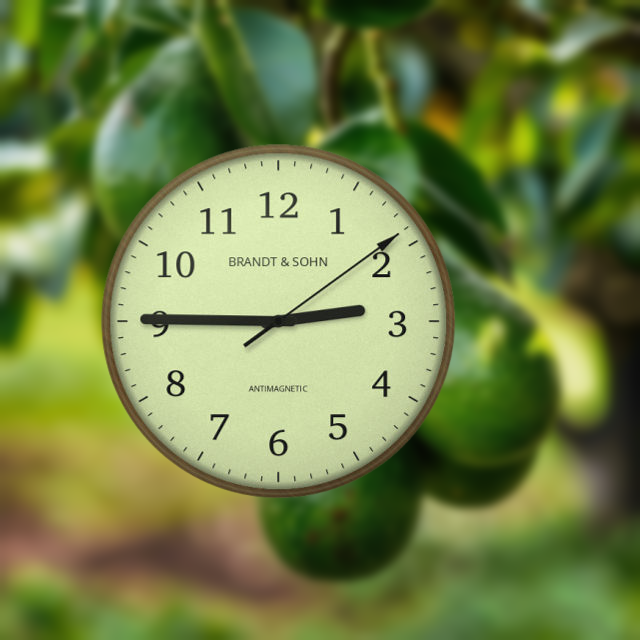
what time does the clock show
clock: 2:45:09
